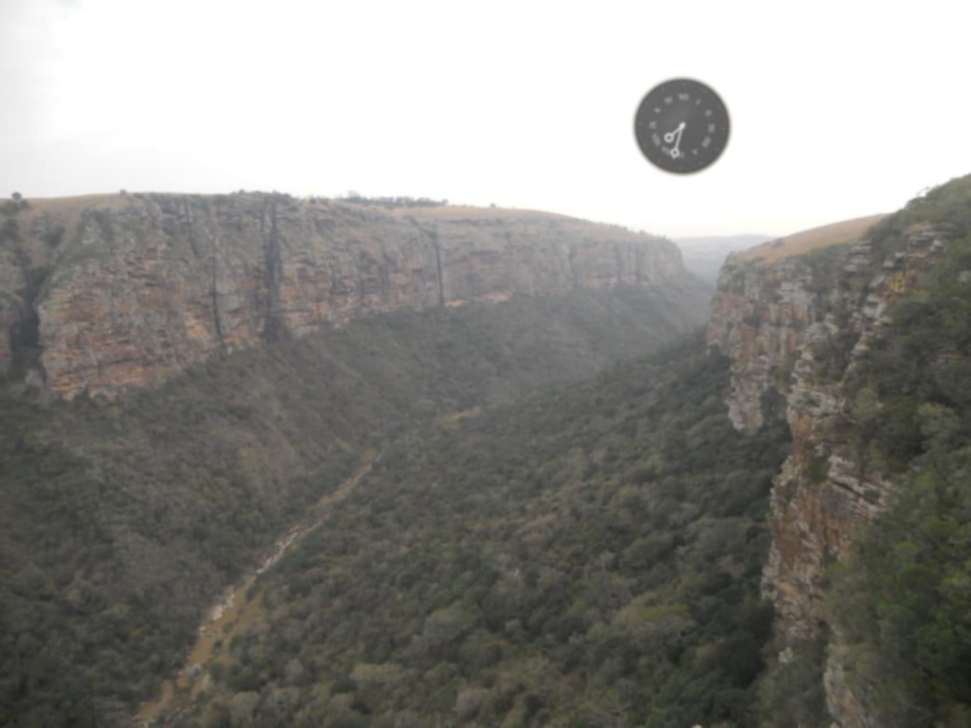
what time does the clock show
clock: 7:32
